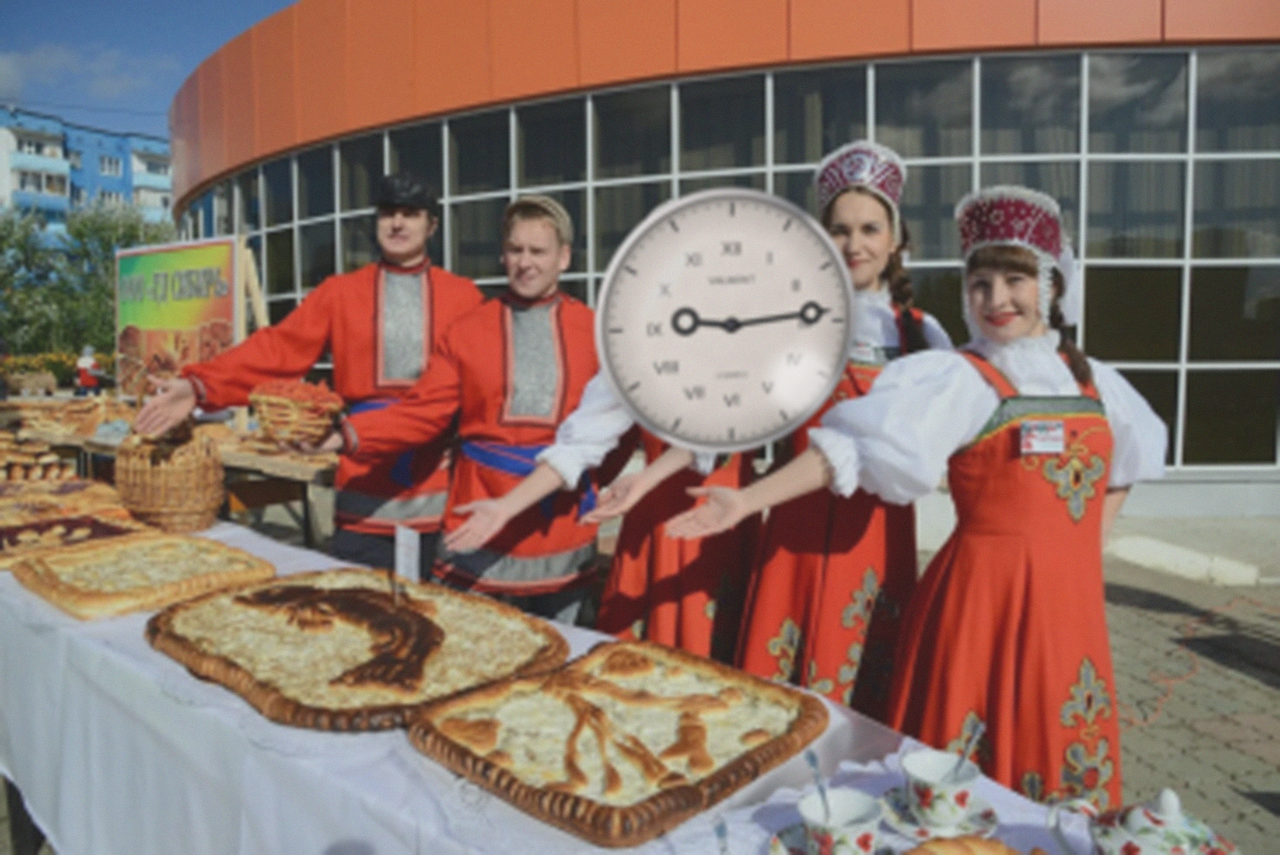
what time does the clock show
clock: 9:14
